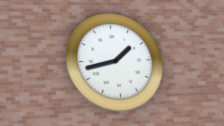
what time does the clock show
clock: 1:43
